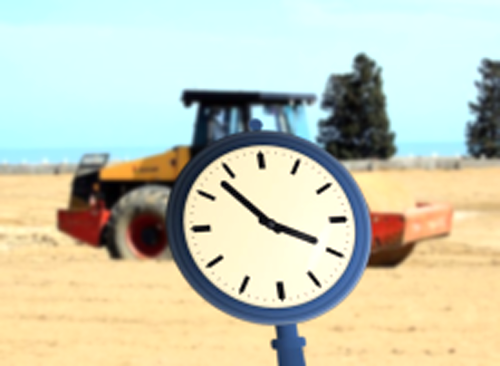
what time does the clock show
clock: 3:53
